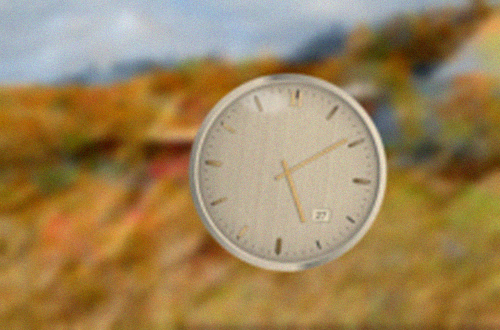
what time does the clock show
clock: 5:09
